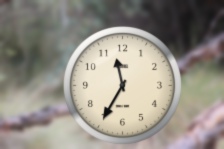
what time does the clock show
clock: 11:35
